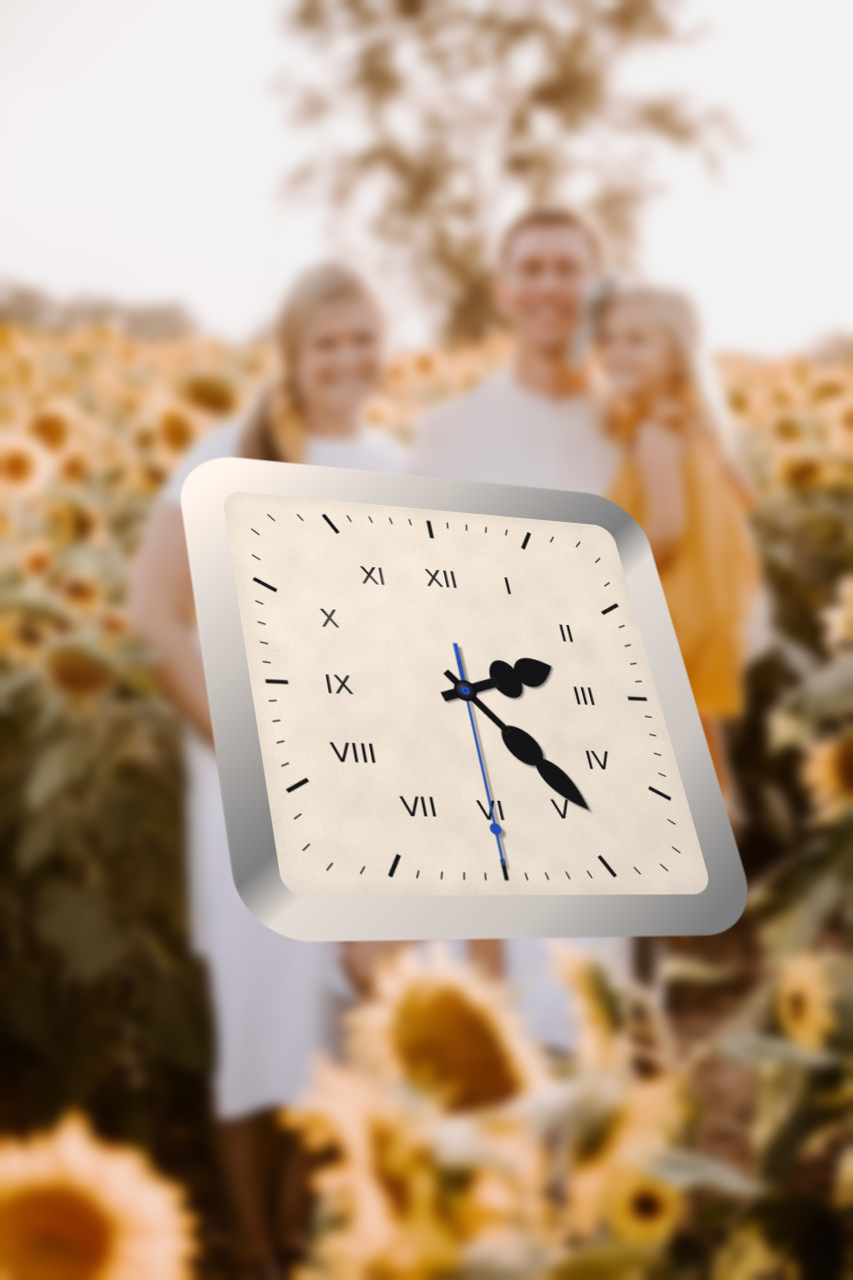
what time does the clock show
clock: 2:23:30
